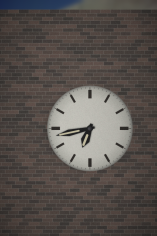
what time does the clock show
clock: 6:43
